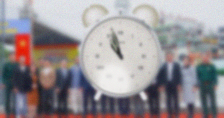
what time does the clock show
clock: 10:57
